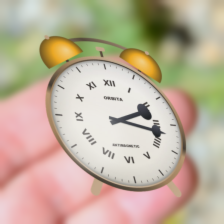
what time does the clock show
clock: 2:17
